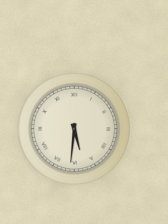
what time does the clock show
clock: 5:31
